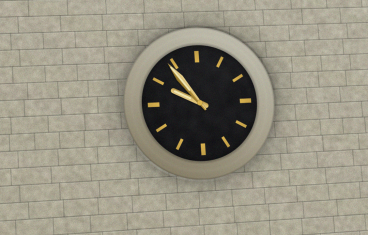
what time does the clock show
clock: 9:54
